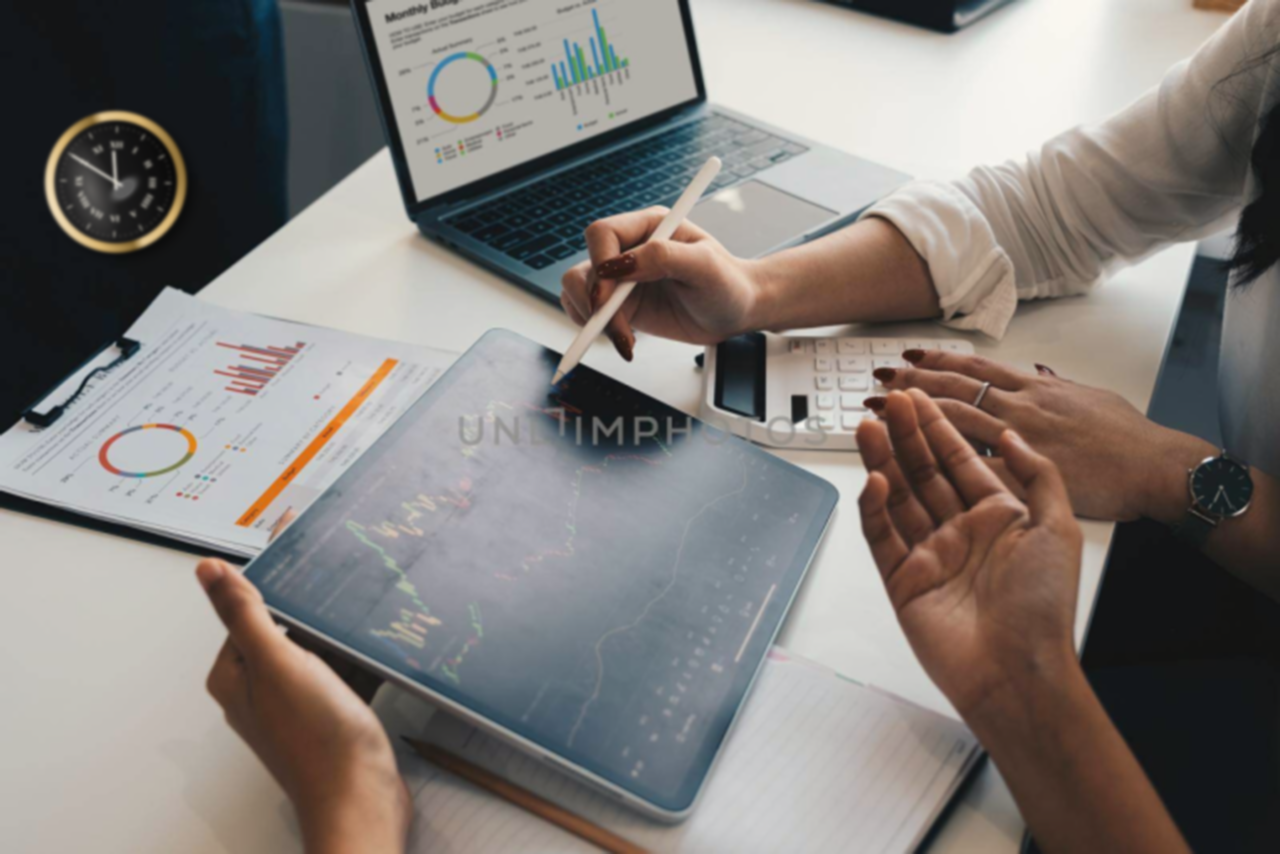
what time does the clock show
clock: 11:50
